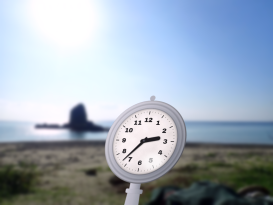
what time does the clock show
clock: 2:37
